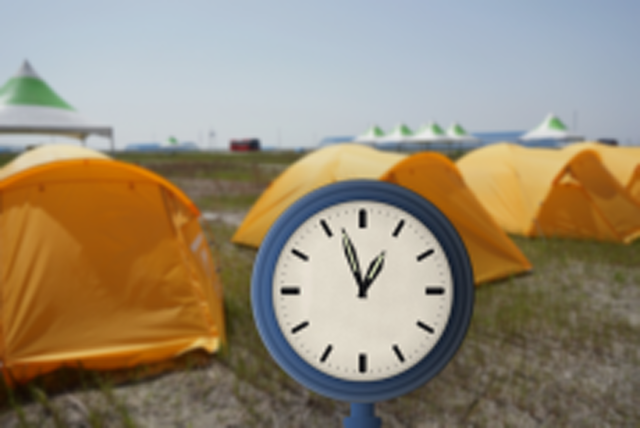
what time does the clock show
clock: 12:57
